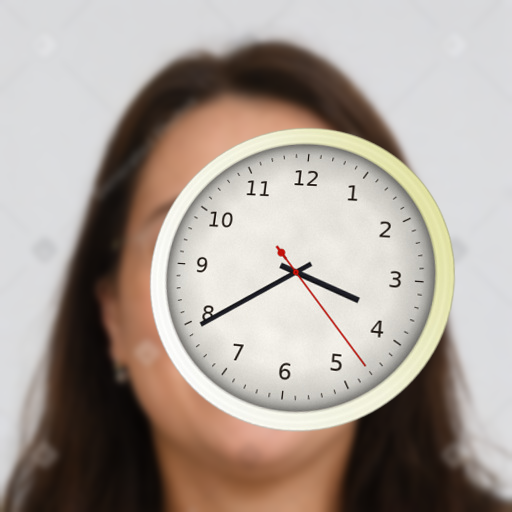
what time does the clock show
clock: 3:39:23
